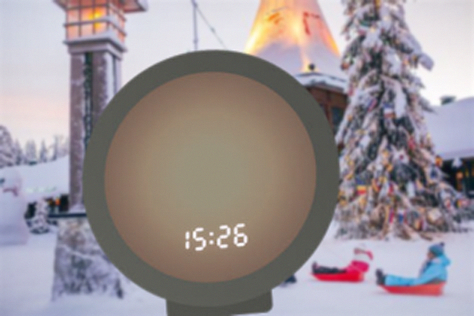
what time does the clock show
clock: 15:26
